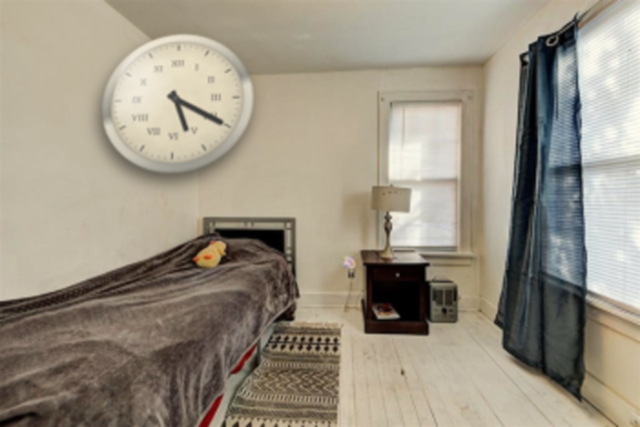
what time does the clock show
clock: 5:20
